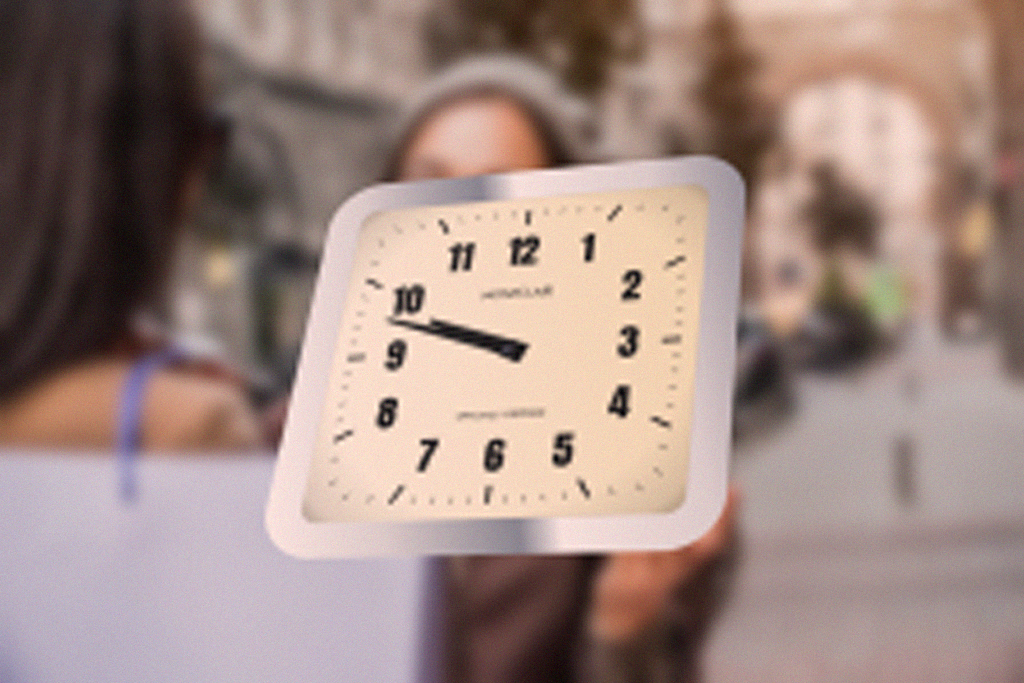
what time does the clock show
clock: 9:48
